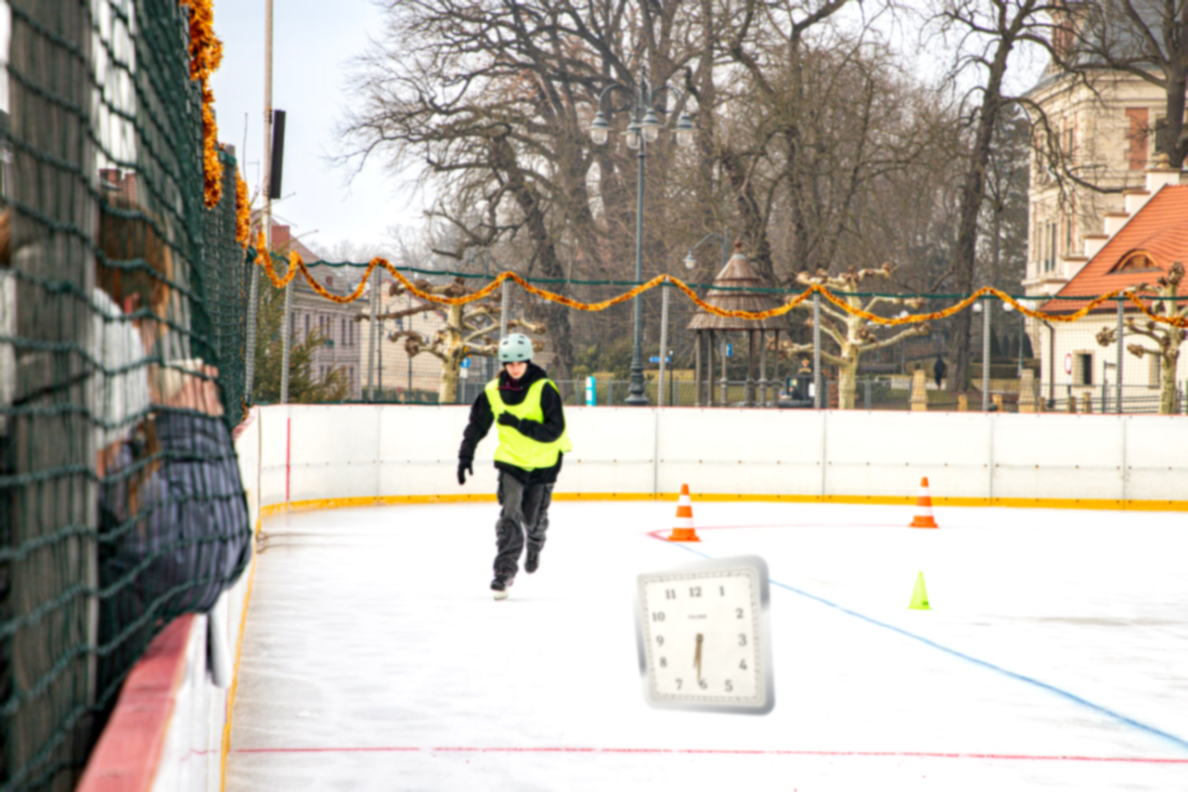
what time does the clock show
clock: 6:31
